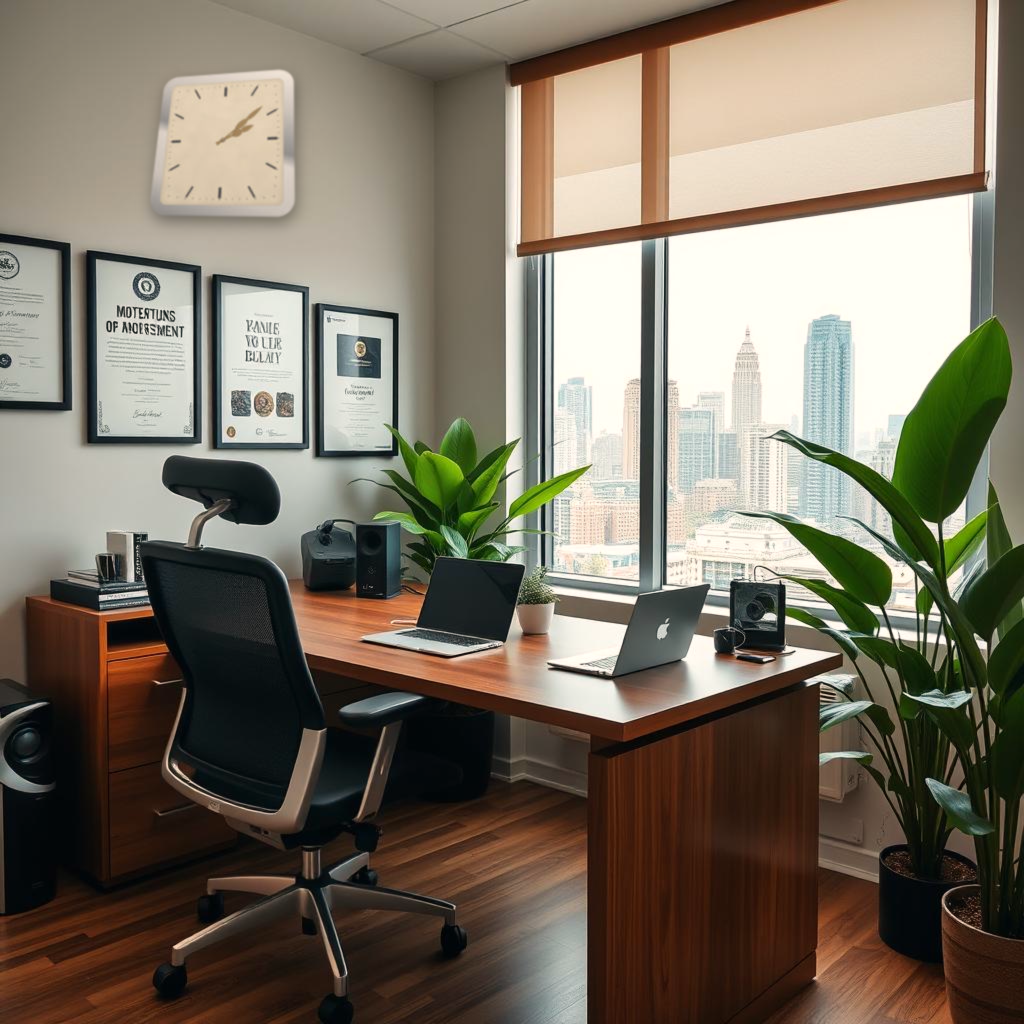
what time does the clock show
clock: 2:08
